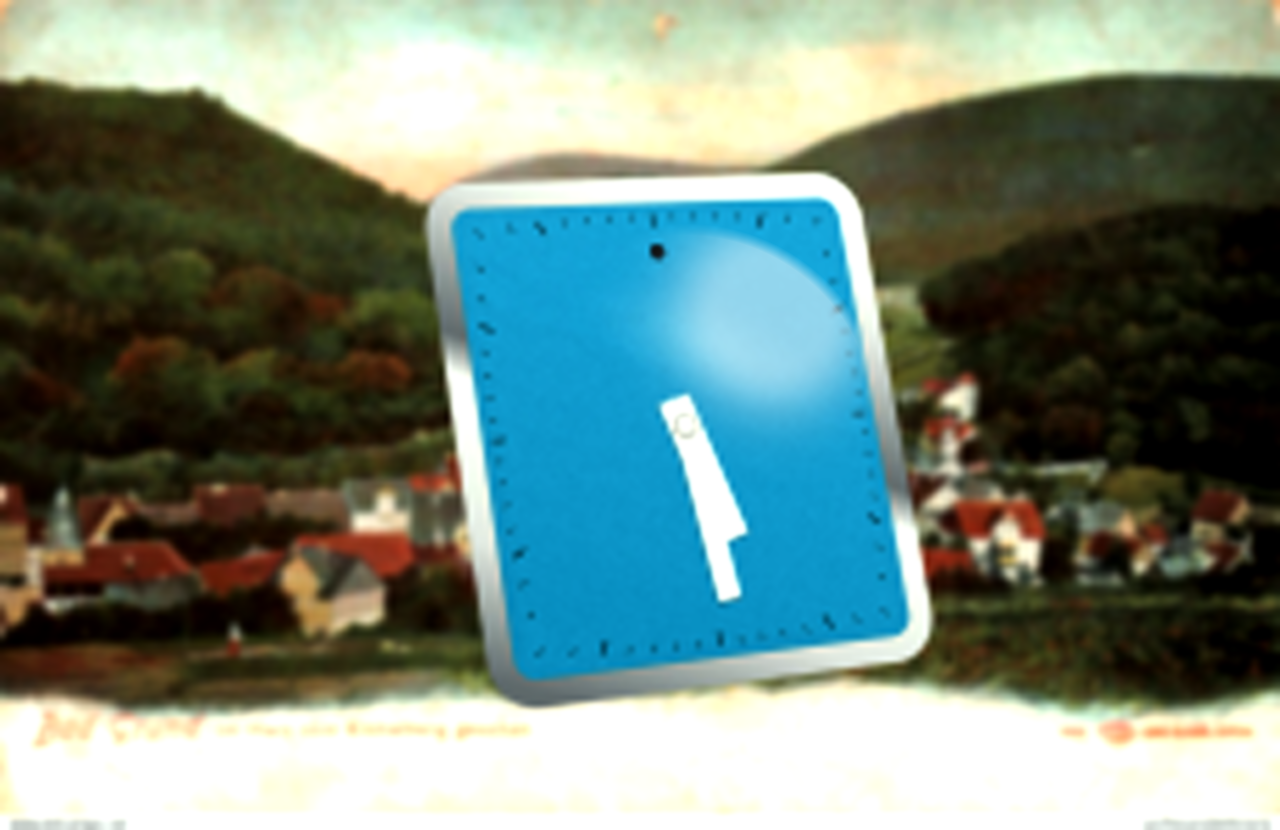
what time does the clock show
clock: 5:29
